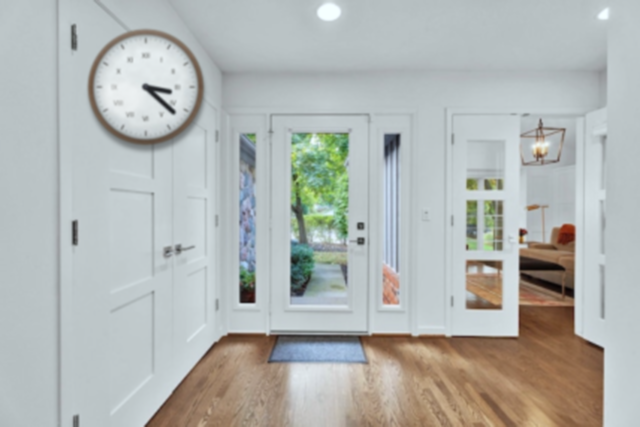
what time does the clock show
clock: 3:22
